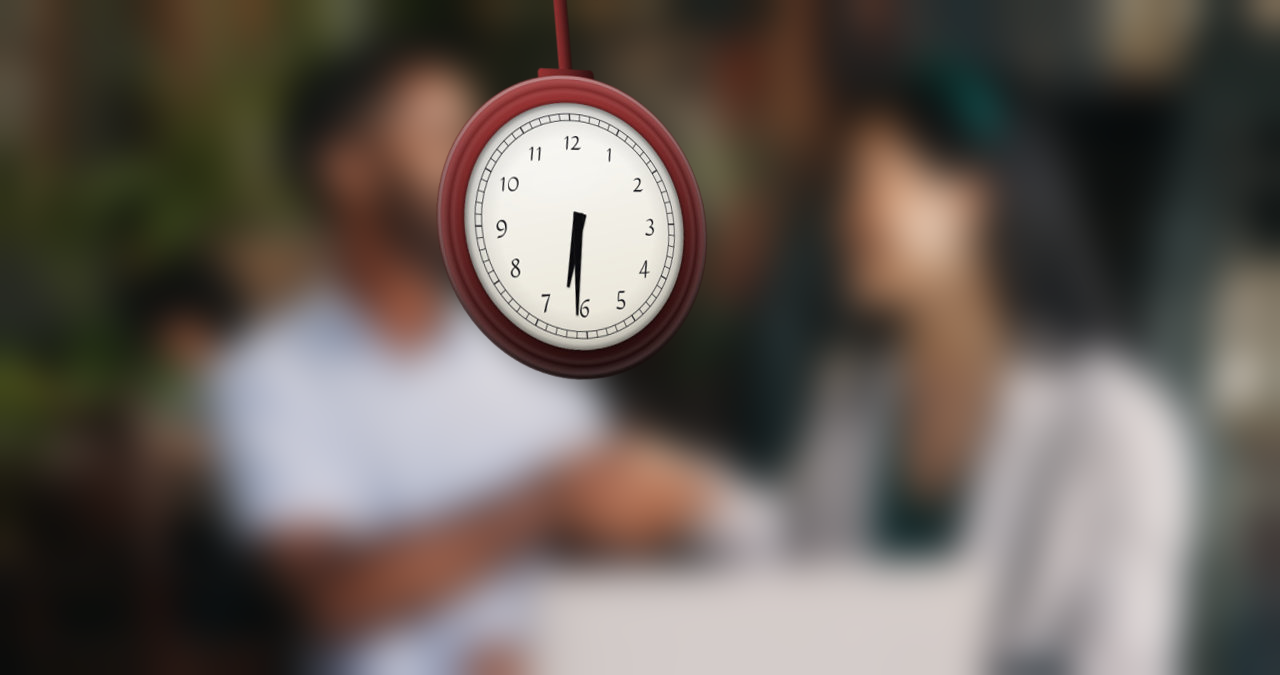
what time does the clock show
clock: 6:31
